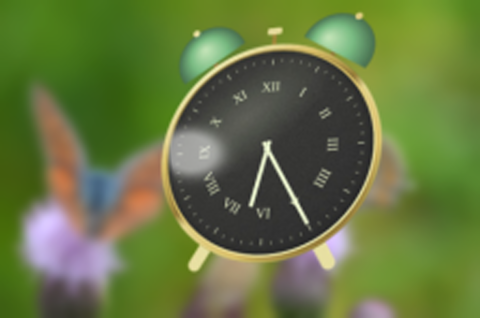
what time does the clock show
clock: 6:25
